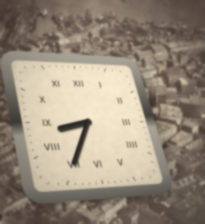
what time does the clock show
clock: 8:35
